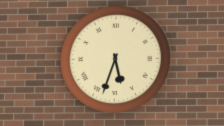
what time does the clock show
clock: 5:33
